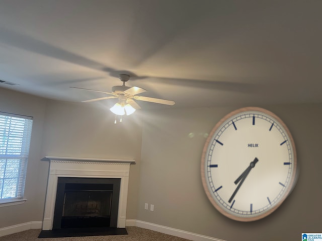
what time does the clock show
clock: 7:36
